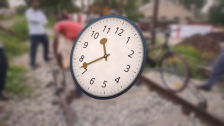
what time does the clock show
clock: 10:37
